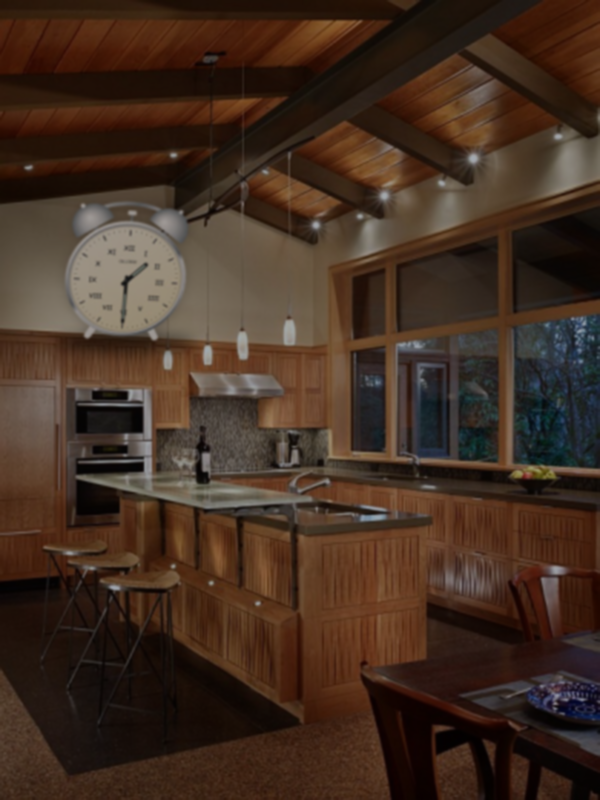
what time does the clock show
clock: 1:30
